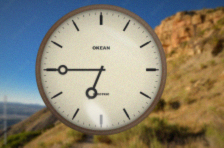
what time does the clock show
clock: 6:45
